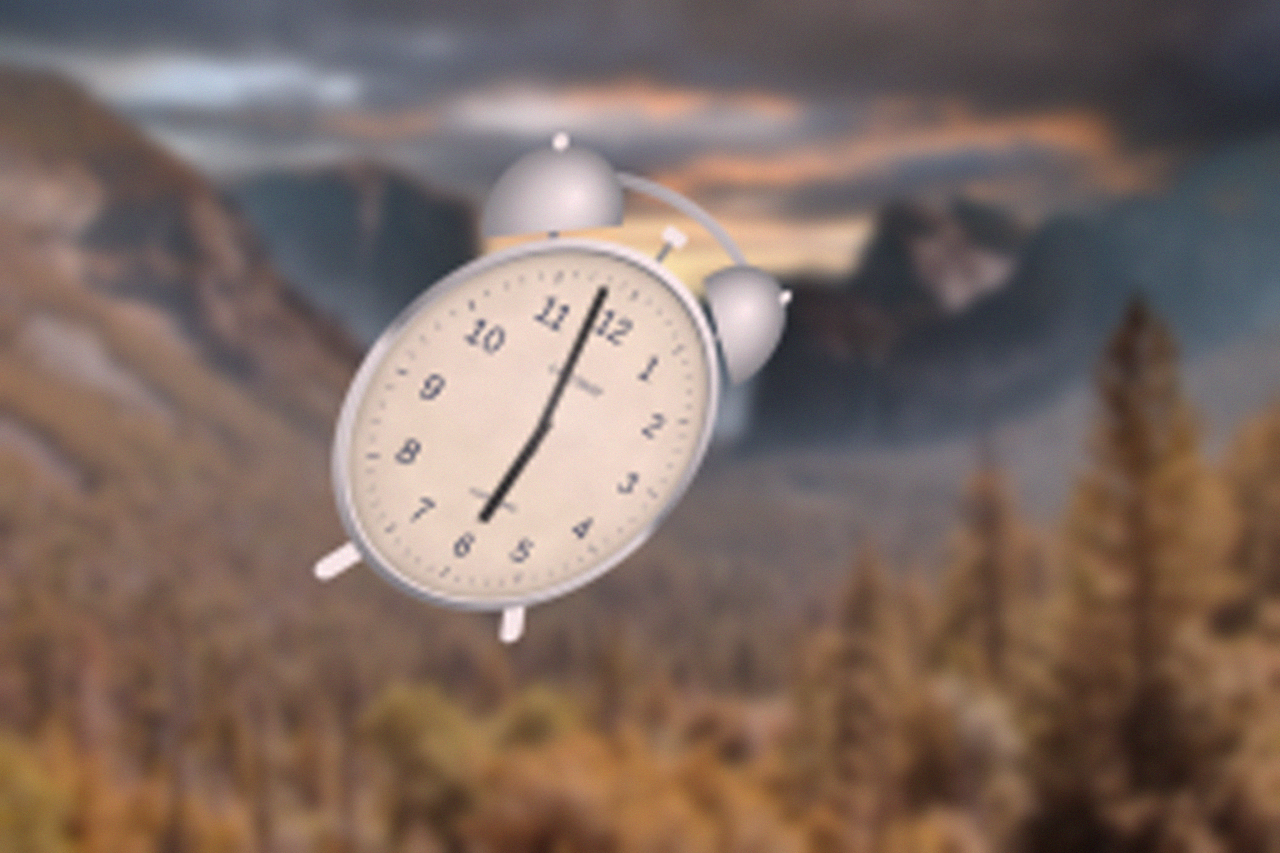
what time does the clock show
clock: 5:58
